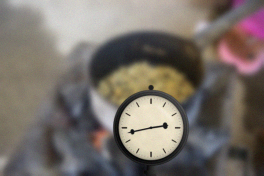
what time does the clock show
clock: 2:43
